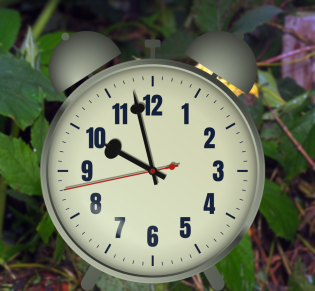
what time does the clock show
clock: 9:57:43
